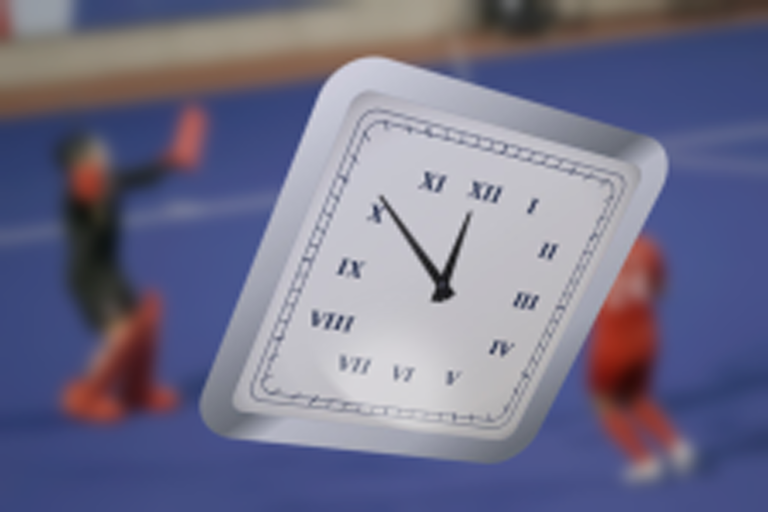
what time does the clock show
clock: 11:51
